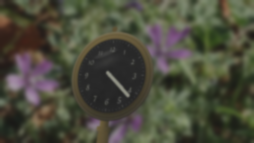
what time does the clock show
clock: 4:22
